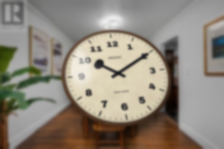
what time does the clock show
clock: 10:10
